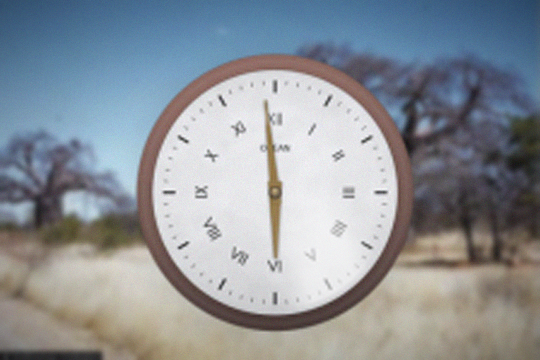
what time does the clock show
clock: 5:59
